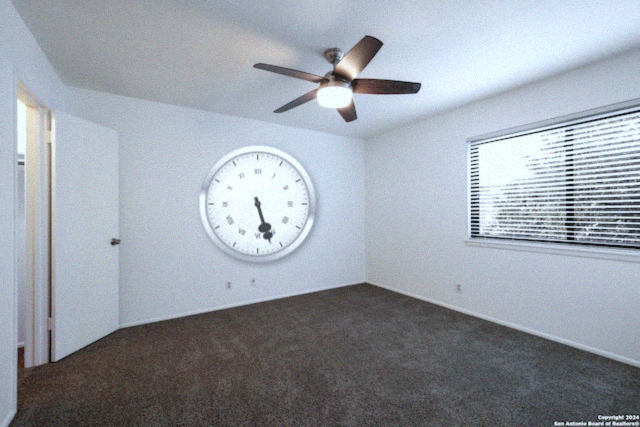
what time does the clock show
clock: 5:27
